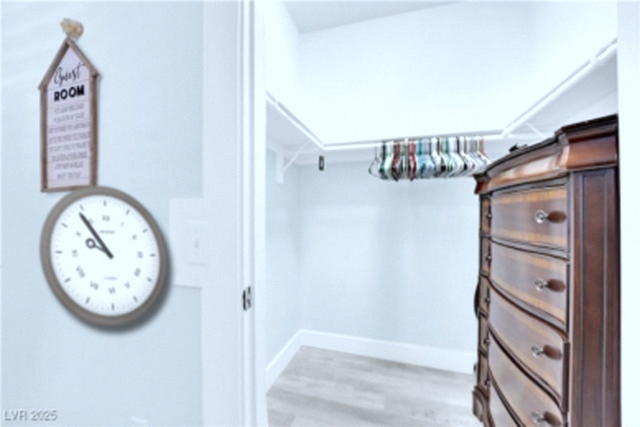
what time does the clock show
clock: 9:54
